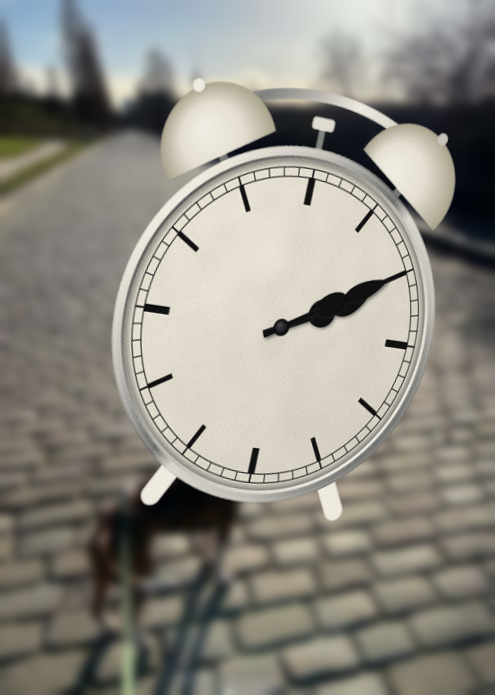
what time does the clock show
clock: 2:10
